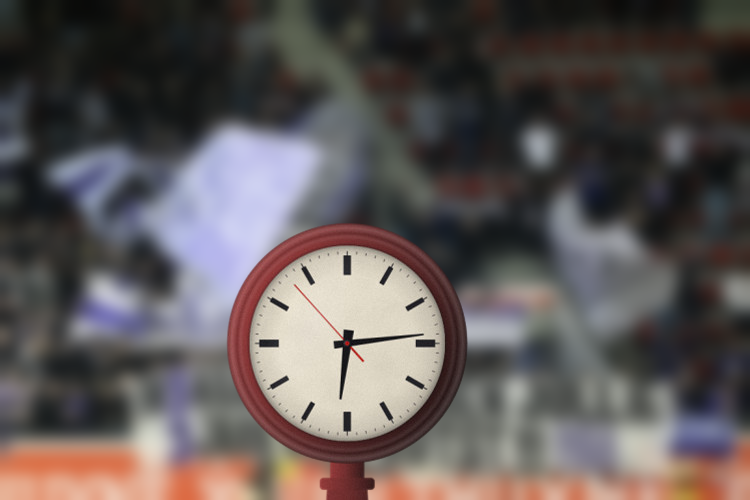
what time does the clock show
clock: 6:13:53
